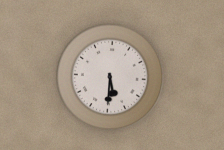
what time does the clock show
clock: 5:30
